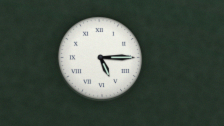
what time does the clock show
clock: 5:15
